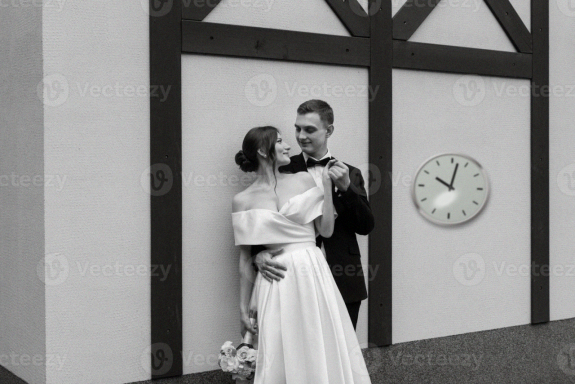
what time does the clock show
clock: 10:02
